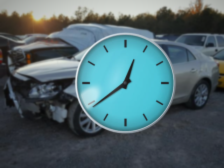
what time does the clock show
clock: 12:39
